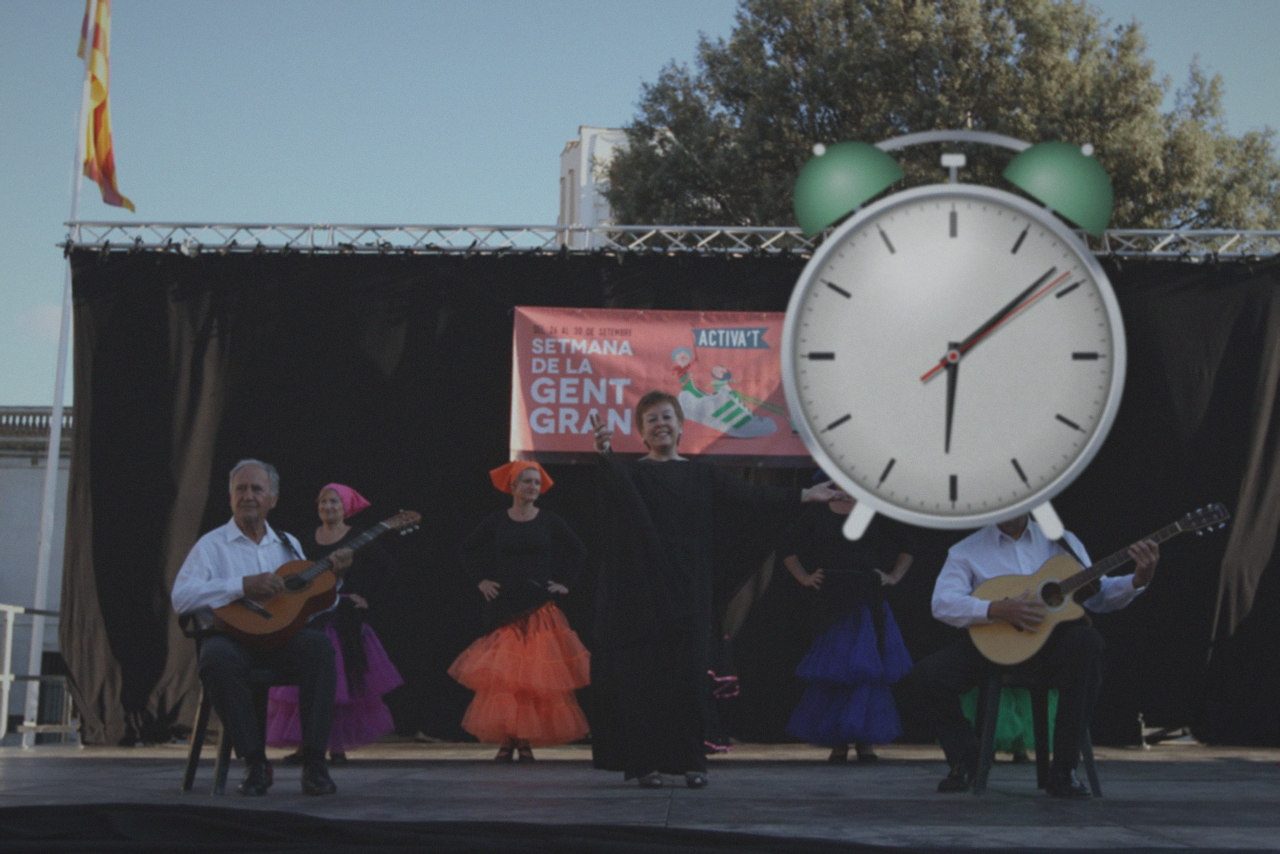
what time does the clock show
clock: 6:08:09
